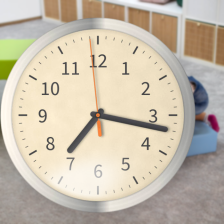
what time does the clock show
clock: 7:16:59
